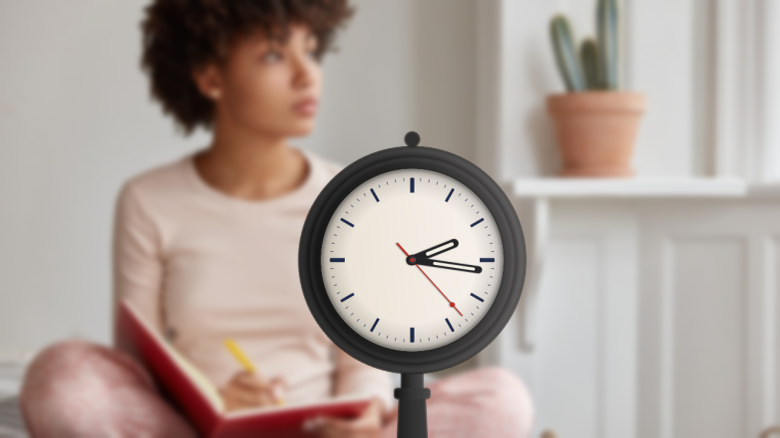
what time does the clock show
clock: 2:16:23
